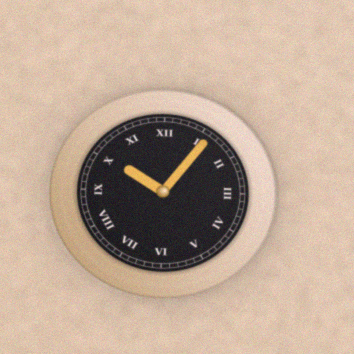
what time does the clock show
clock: 10:06
